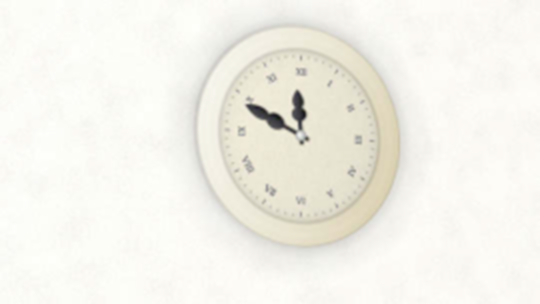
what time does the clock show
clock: 11:49
